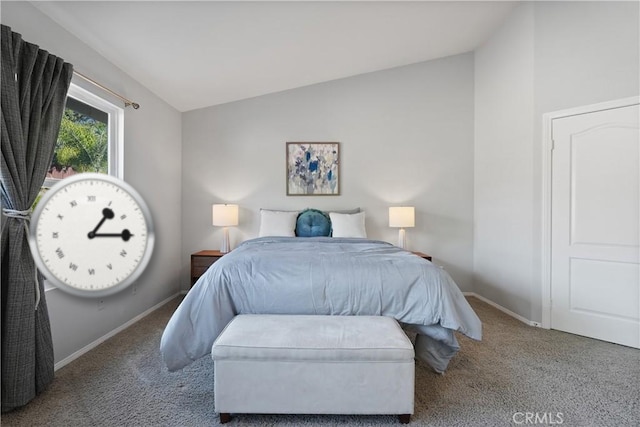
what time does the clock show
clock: 1:15
